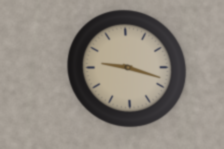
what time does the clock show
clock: 9:18
